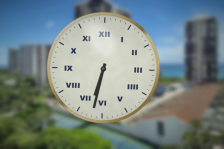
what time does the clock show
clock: 6:32
